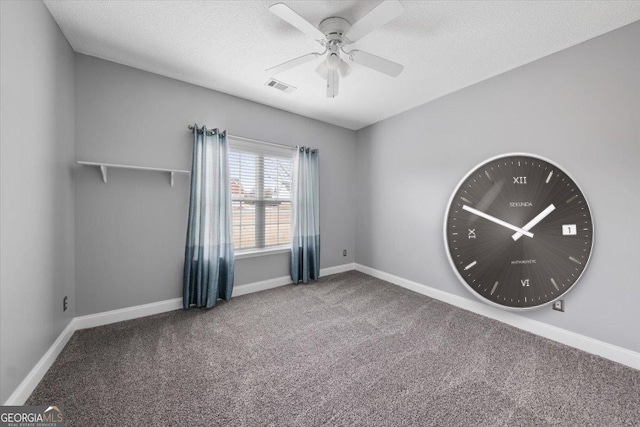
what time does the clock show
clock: 1:49
